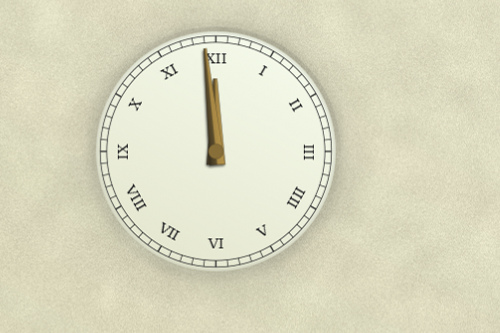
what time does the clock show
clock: 11:59
